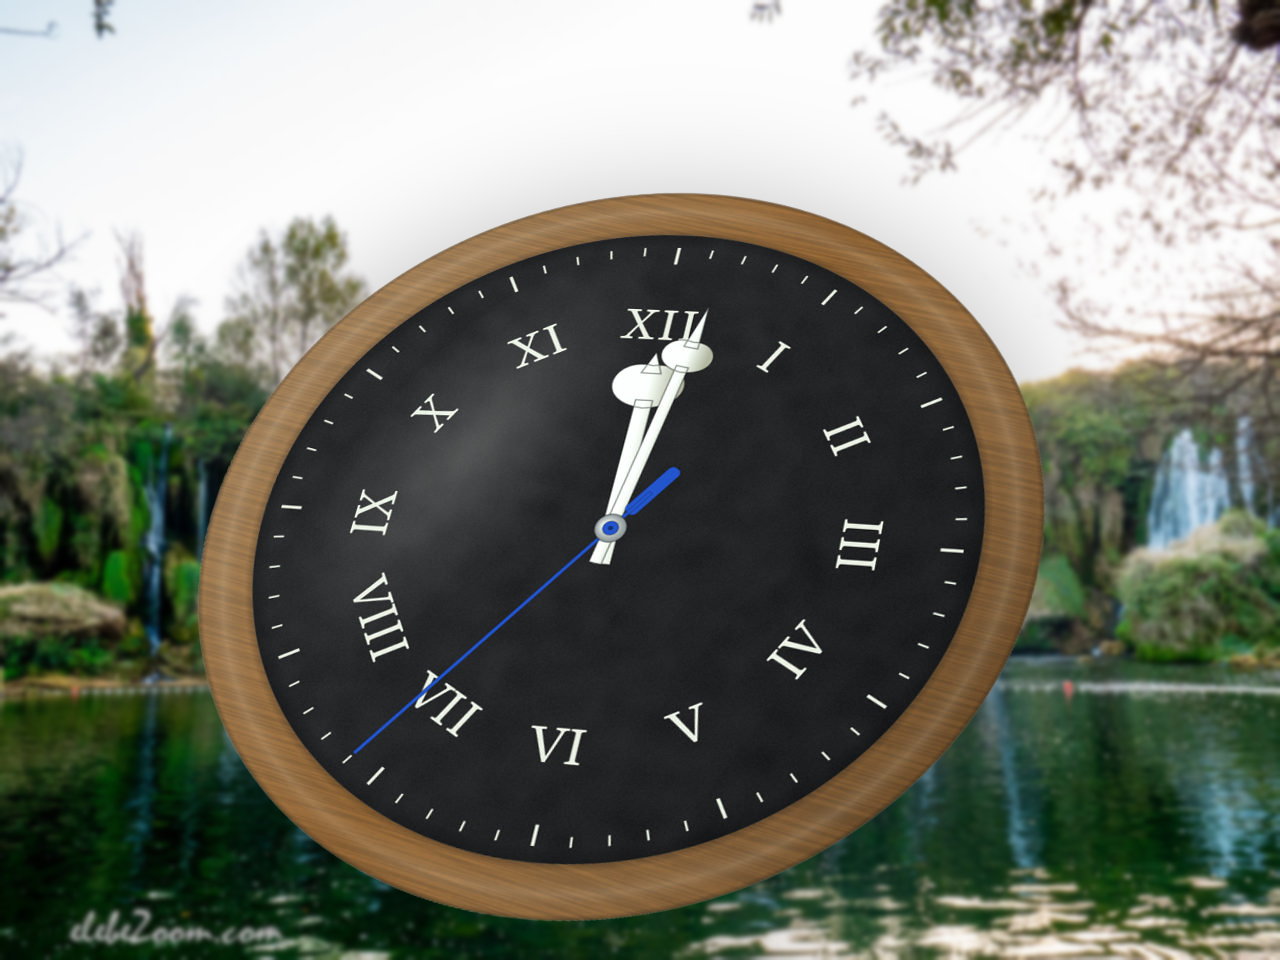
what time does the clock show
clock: 12:01:36
